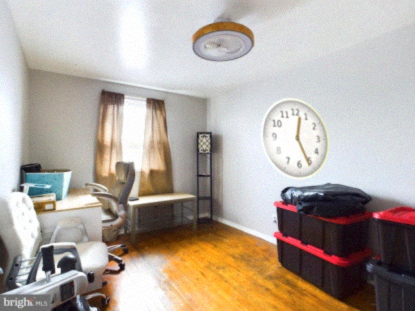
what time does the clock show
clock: 12:26
